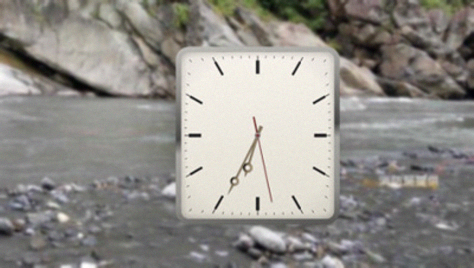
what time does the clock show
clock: 6:34:28
